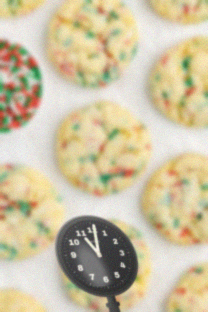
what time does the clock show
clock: 11:01
